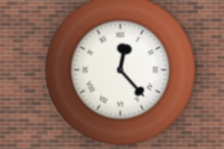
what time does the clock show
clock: 12:23
